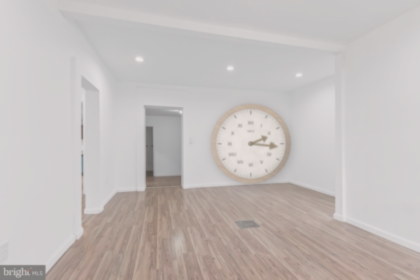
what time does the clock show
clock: 2:16
